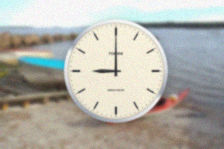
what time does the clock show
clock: 9:00
